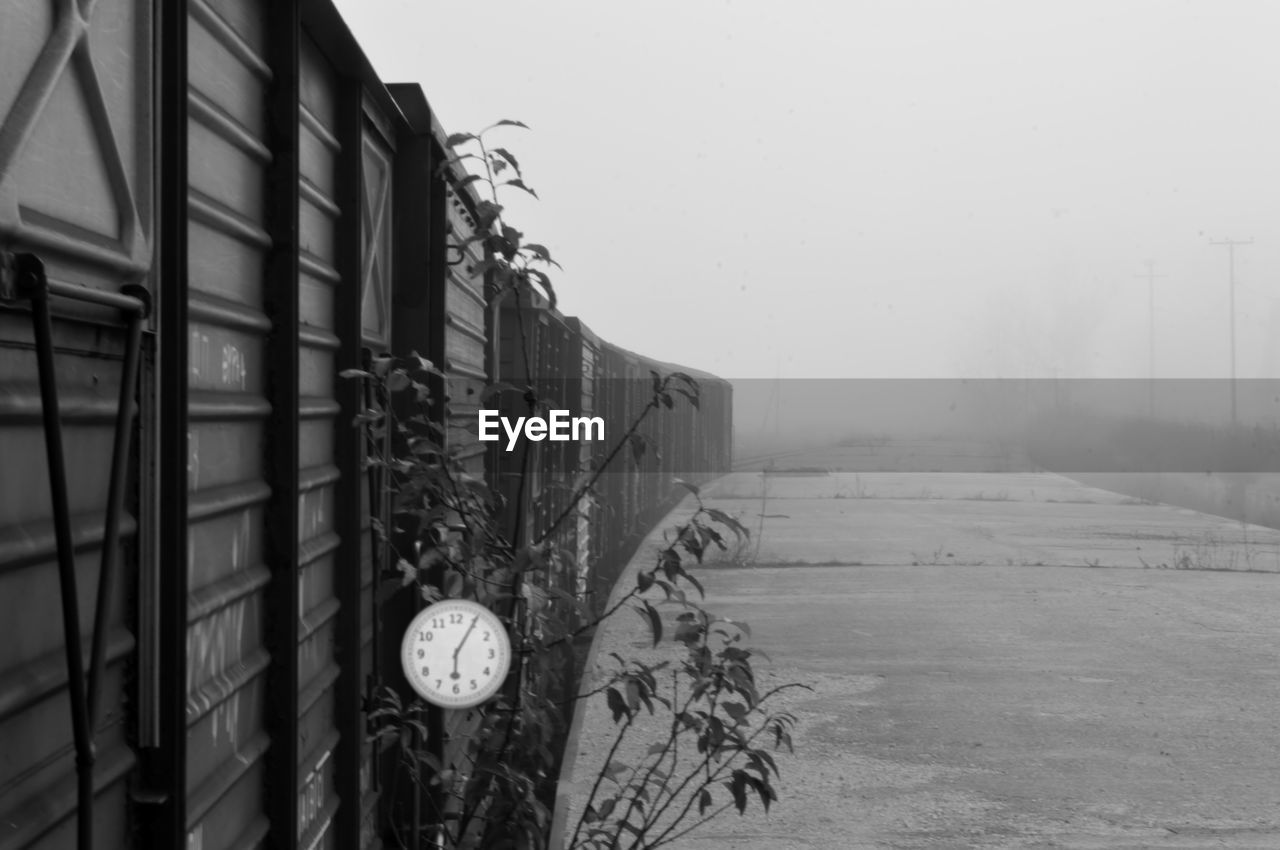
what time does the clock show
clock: 6:05
